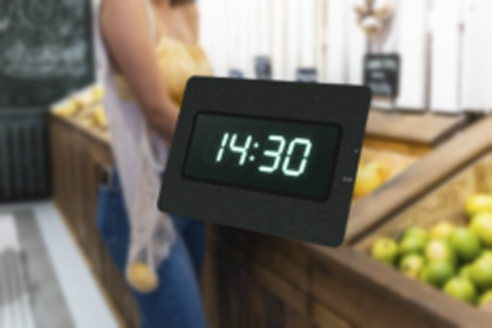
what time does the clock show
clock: 14:30
